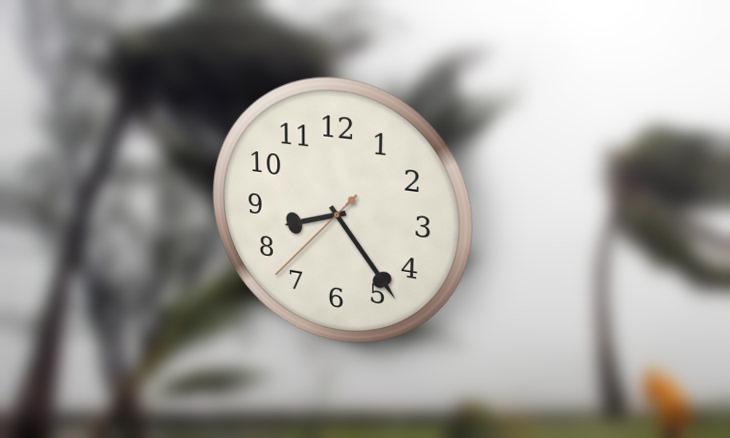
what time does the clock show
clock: 8:23:37
